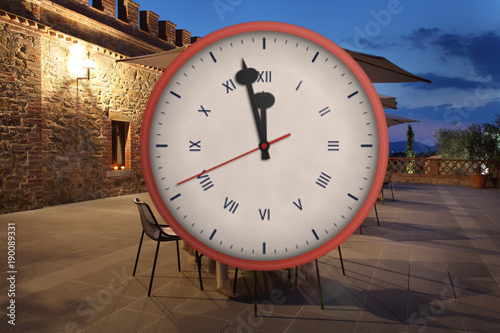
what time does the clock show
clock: 11:57:41
